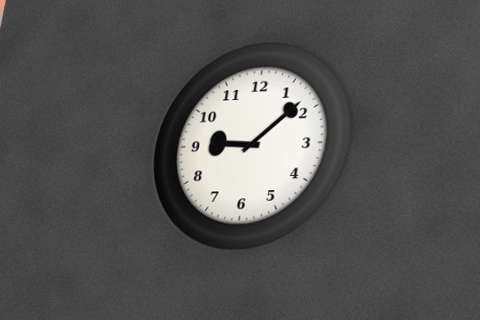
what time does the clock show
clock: 9:08
